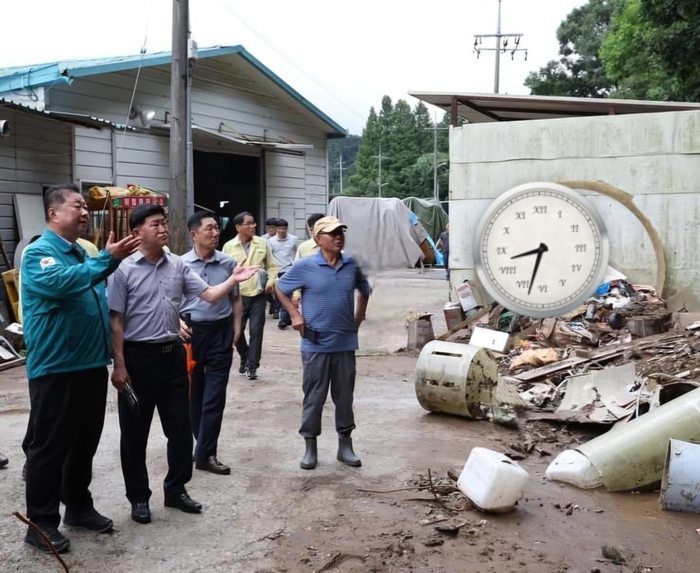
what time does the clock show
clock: 8:33
